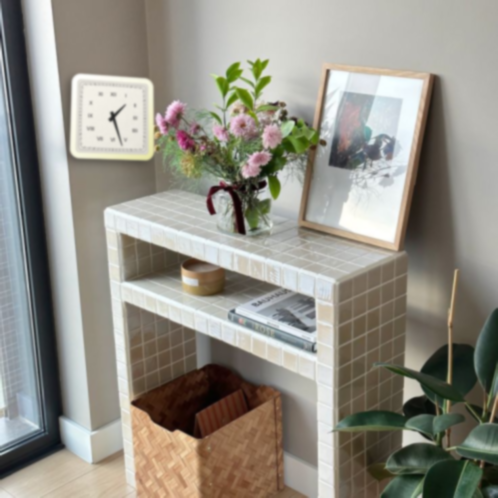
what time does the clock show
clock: 1:27
